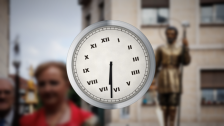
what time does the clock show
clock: 6:32
